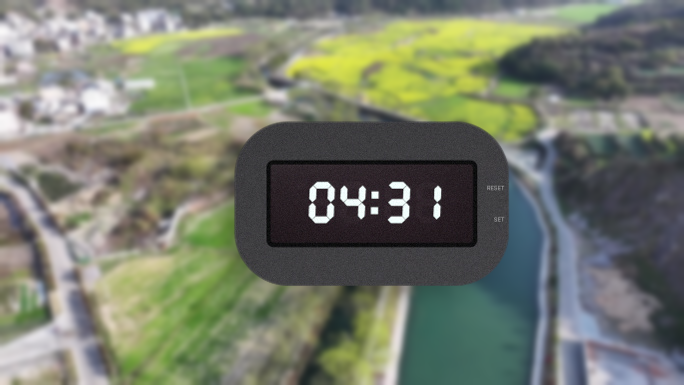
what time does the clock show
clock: 4:31
